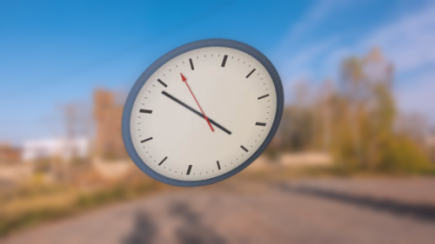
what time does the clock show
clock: 3:48:53
